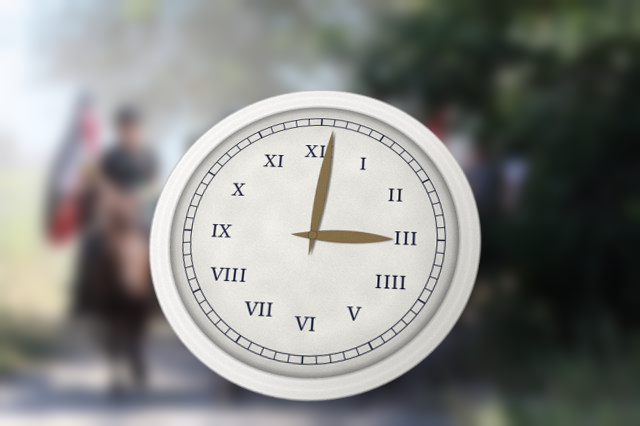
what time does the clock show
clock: 3:01
